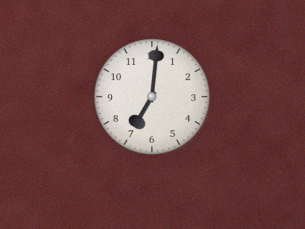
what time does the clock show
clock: 7:01
